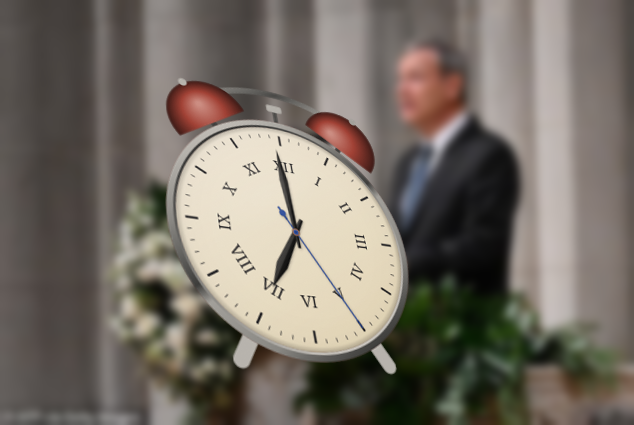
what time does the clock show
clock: 6:59:25
